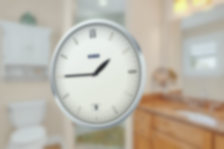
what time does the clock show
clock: 1:45
